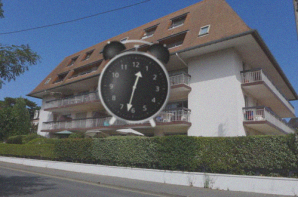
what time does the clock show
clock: 12:32
